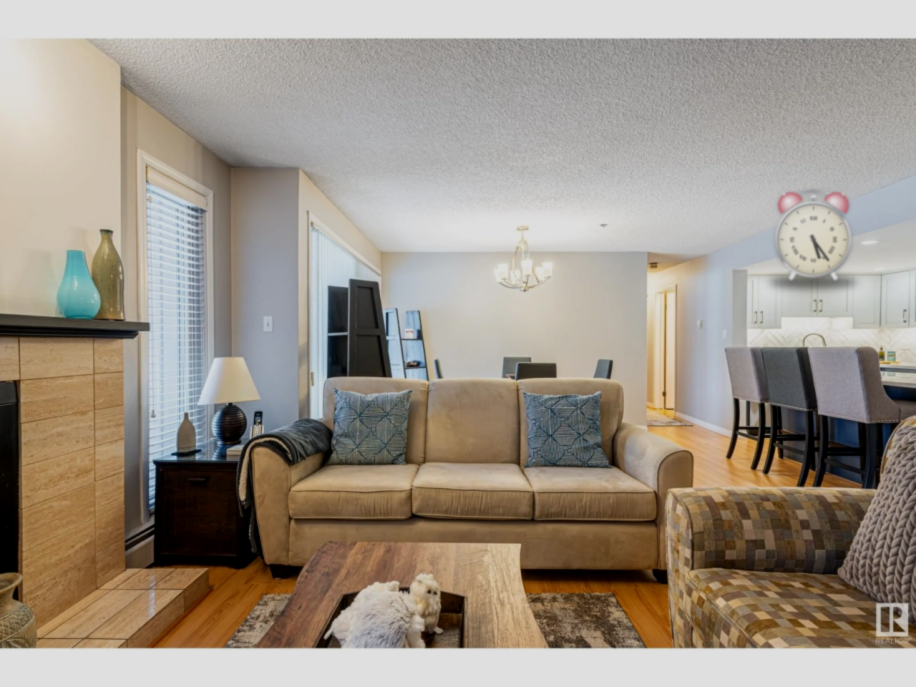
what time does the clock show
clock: 5:24
